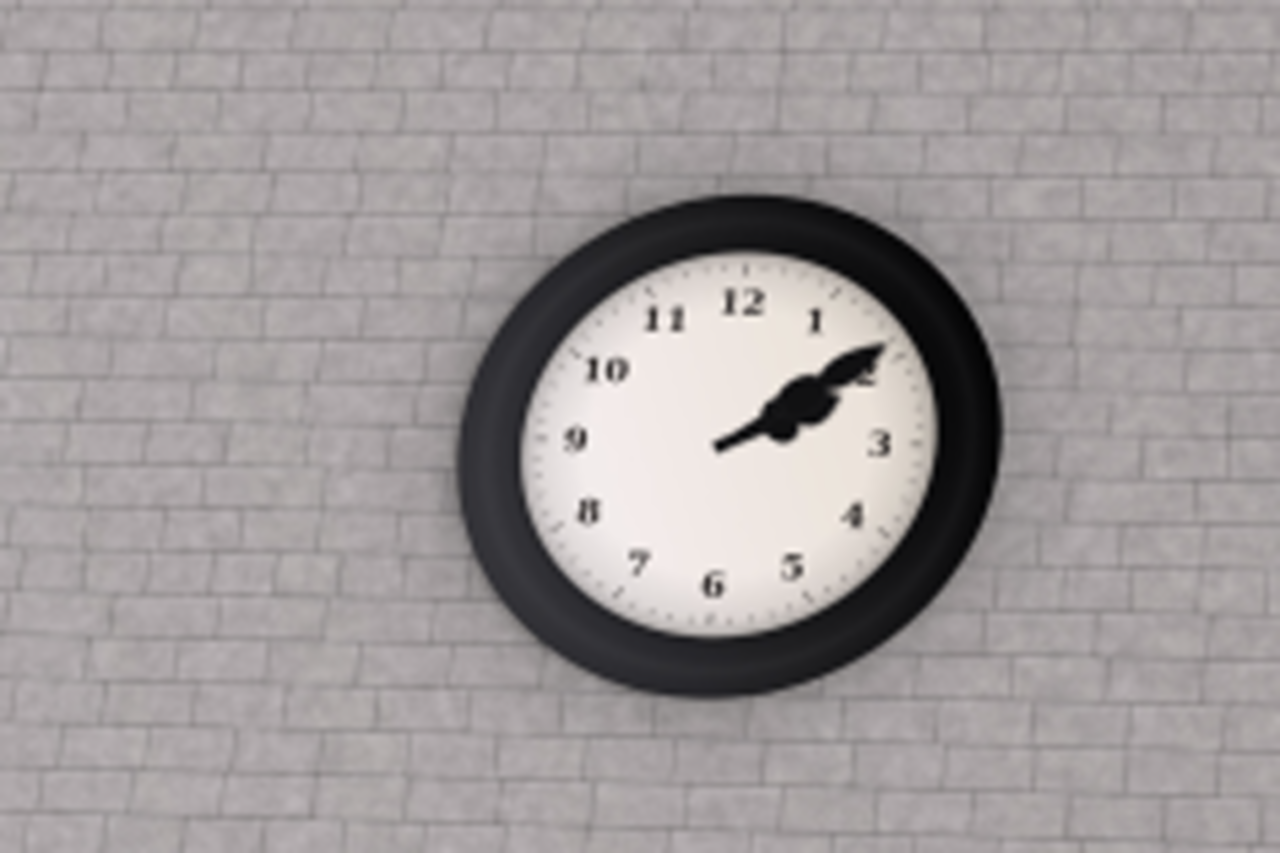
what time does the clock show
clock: 2:09
